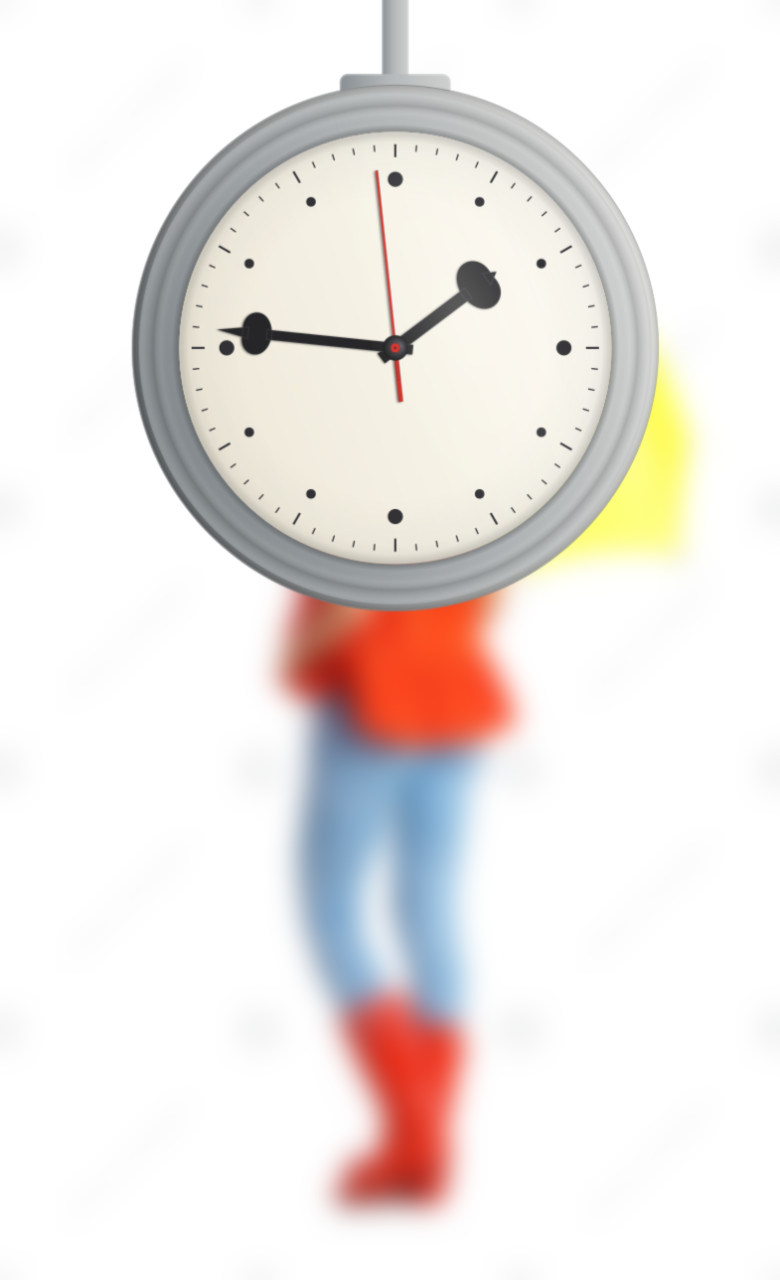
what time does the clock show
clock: 1:45:59
